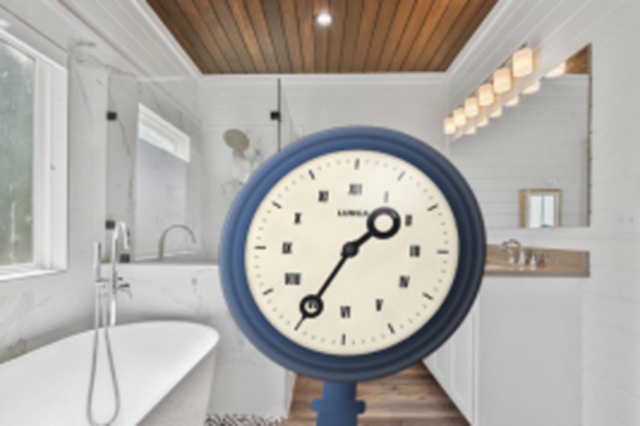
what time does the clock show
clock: 1:35
